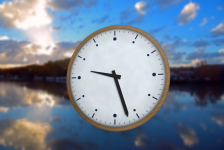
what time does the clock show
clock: 9:27
